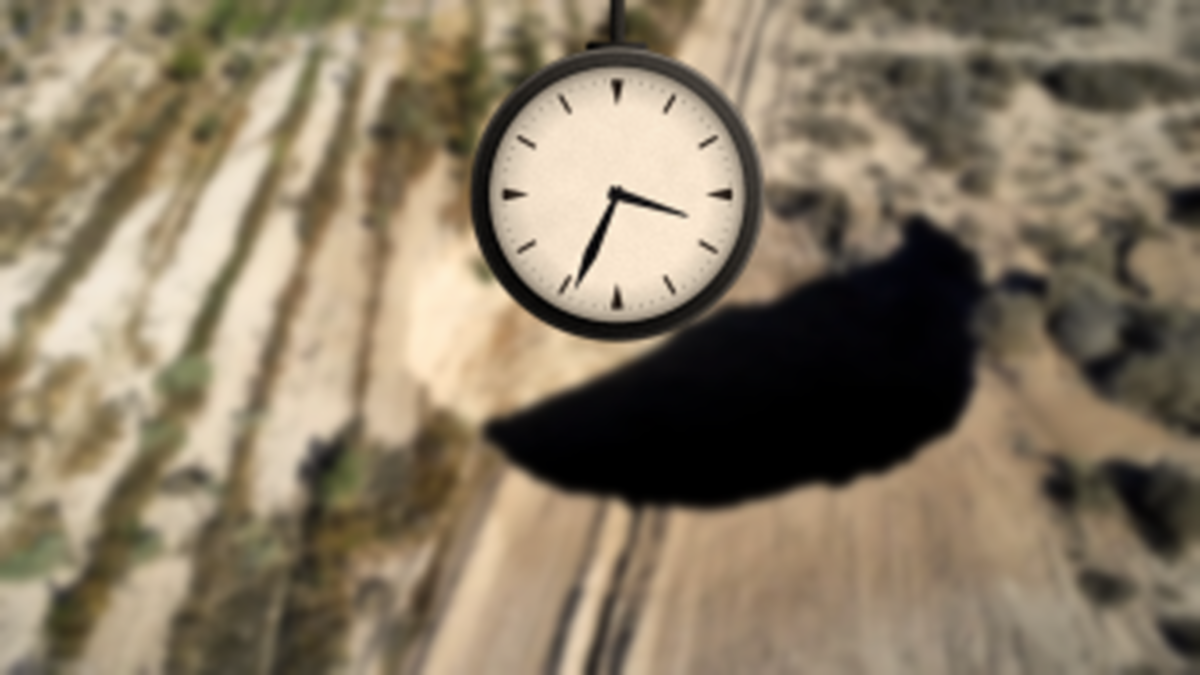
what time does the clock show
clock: 3:34
